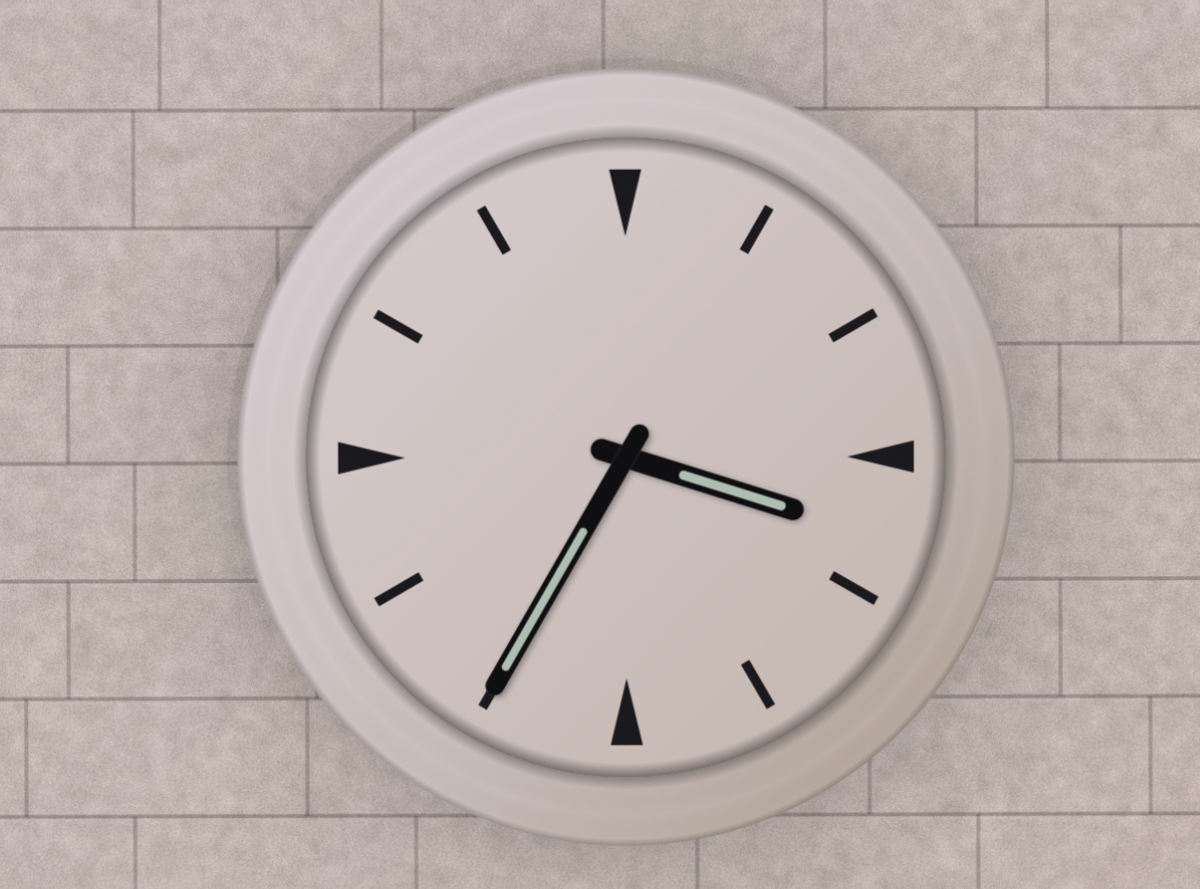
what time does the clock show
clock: 3:35
